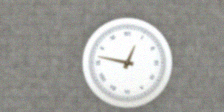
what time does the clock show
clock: 12:47
